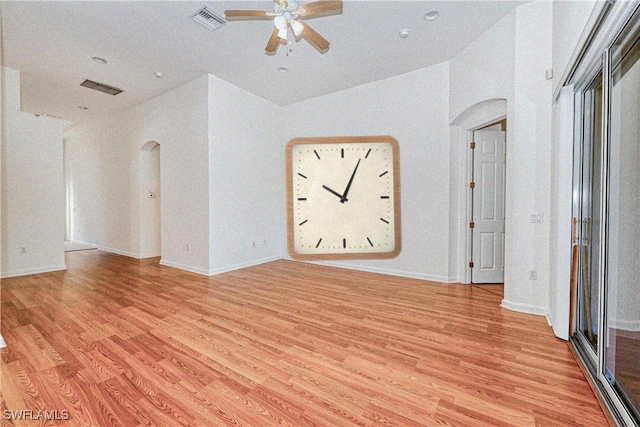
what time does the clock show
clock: 10:04
